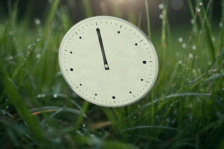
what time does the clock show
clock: 12:00
